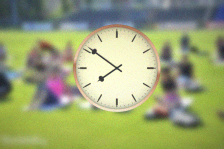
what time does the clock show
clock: 7:51
